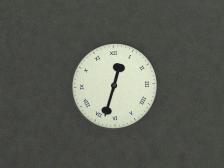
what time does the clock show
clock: 12:33
